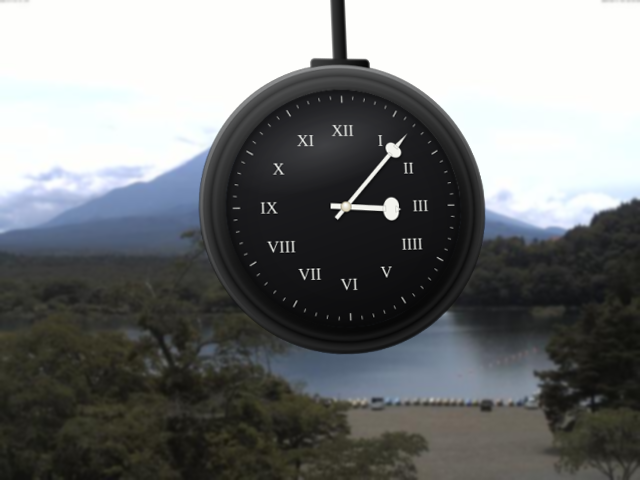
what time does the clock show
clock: 3:07
